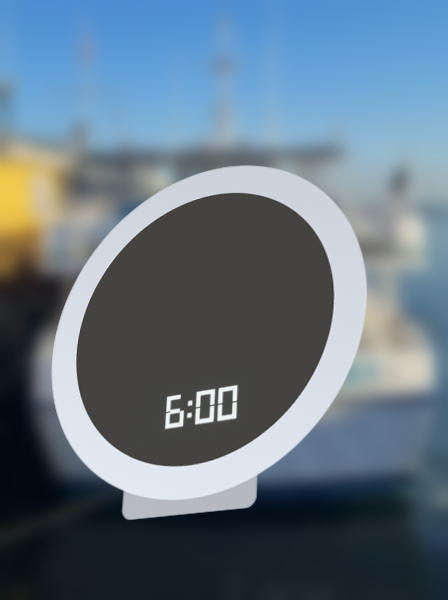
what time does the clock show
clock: 6:00
